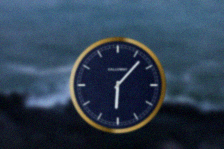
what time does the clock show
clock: 6:07
